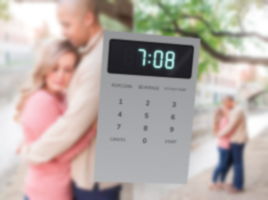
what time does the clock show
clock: 7:08
